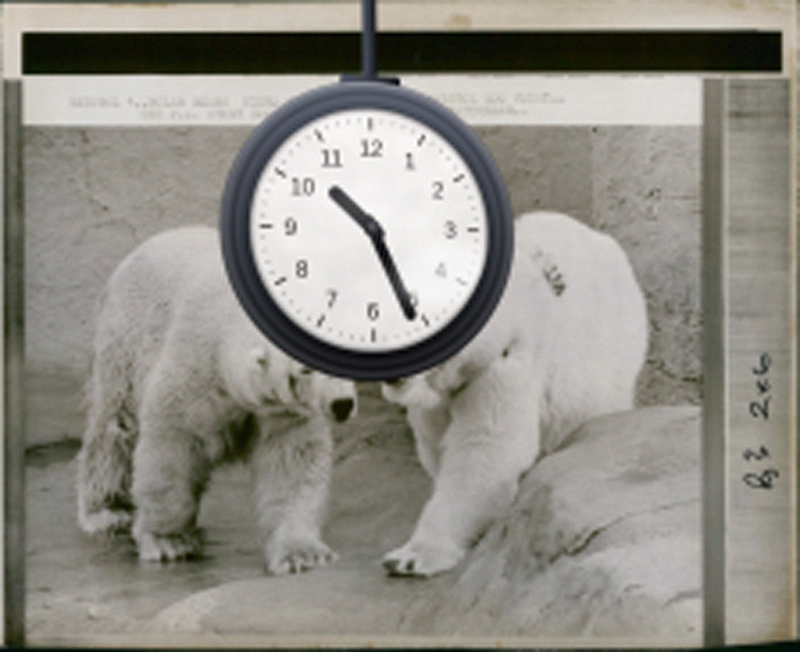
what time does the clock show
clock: 10:26
